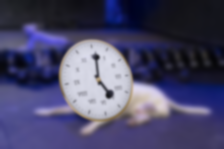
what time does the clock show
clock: 5:01
